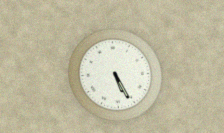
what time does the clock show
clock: 5:26
